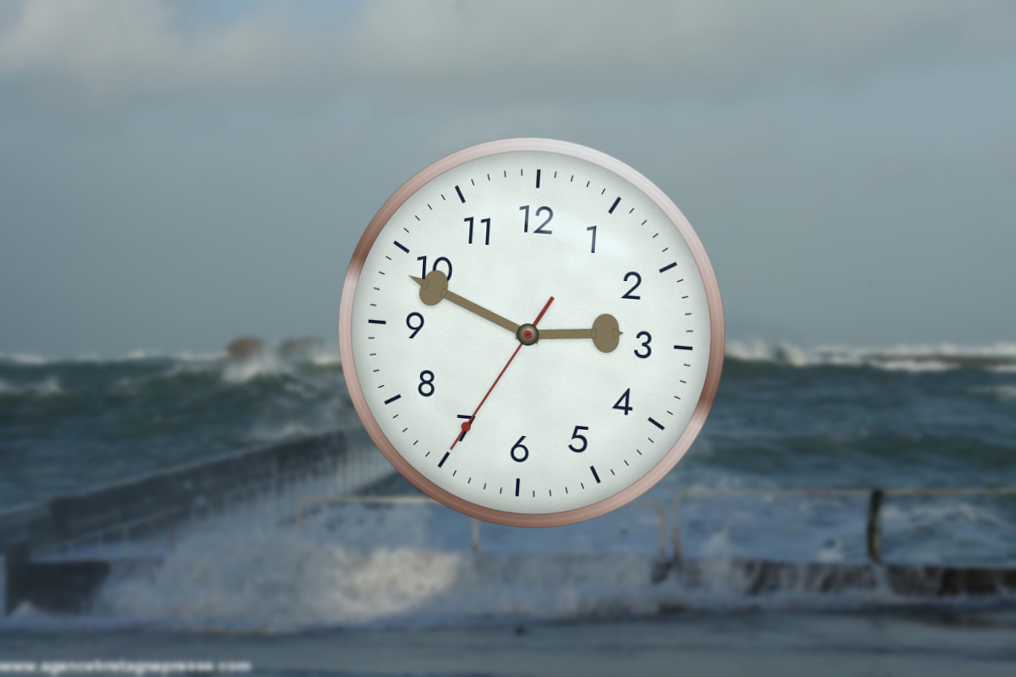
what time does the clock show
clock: 2:48:35
